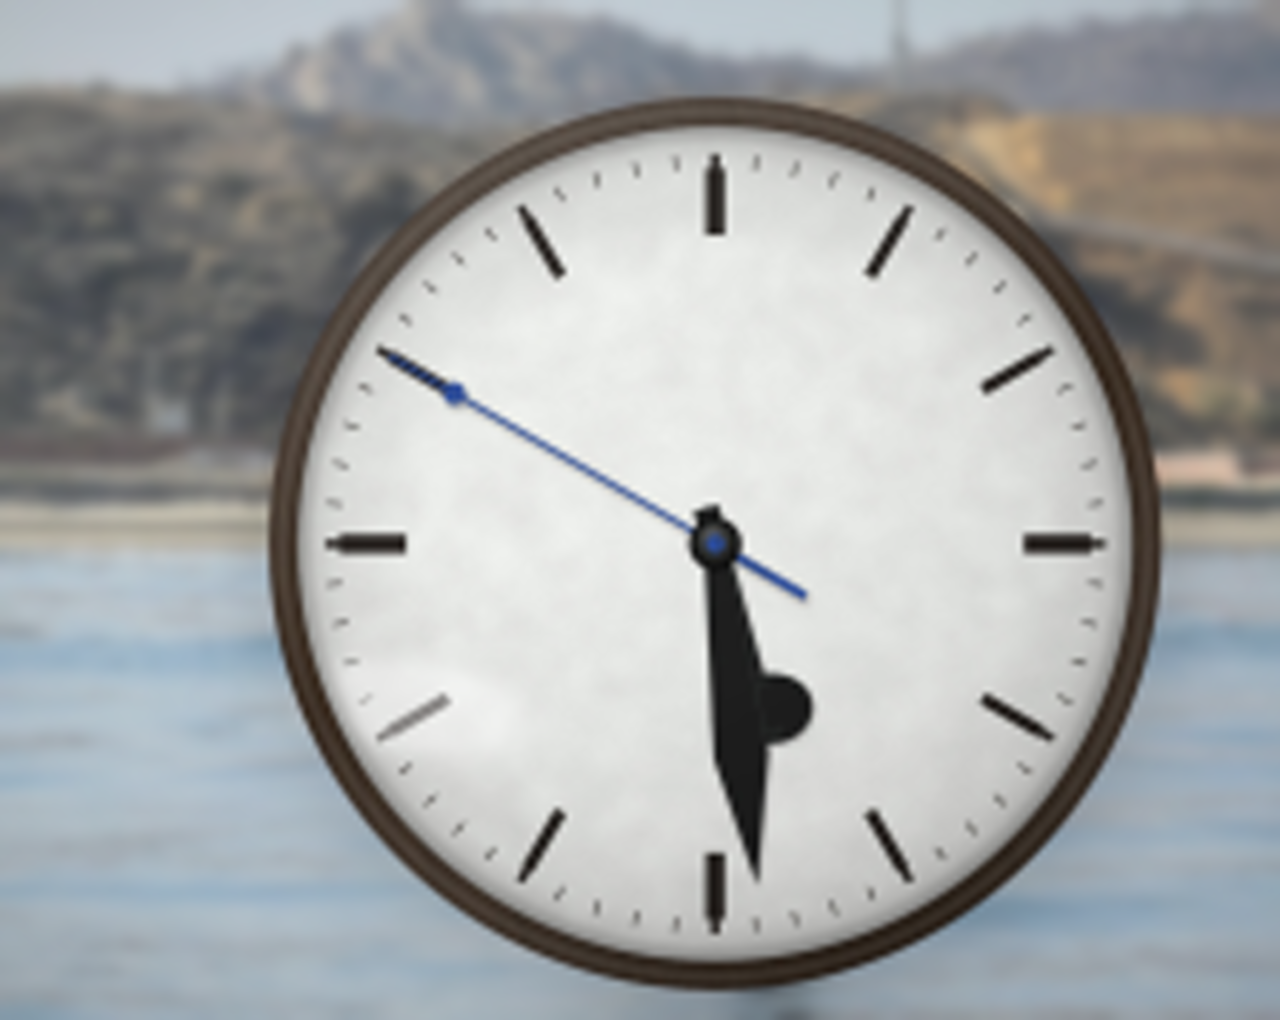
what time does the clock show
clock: 5:28:50
